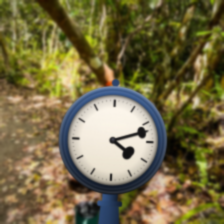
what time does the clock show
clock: 4:12
